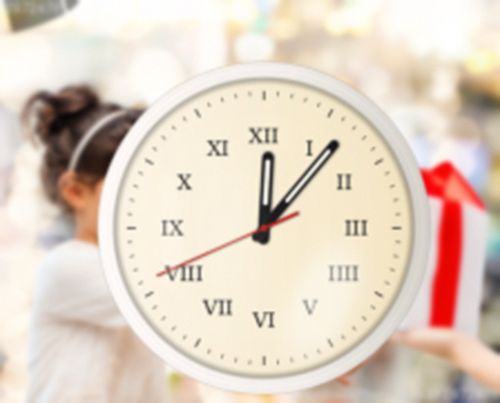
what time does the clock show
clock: 12:06:41
